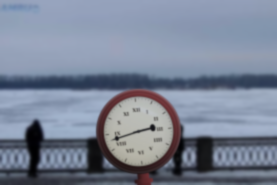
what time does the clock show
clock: 2:43
